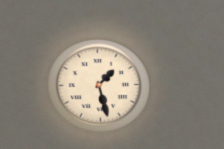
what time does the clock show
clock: 1:28
